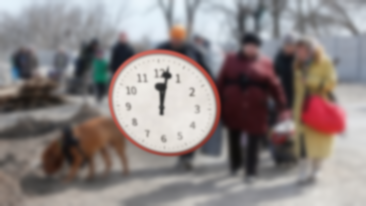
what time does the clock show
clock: 12:02
